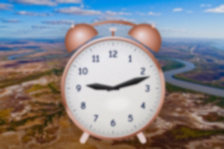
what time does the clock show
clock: 9:12
